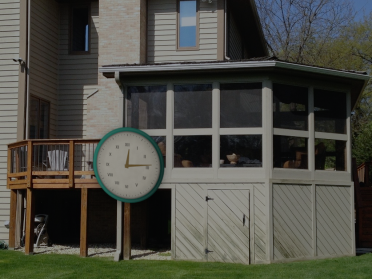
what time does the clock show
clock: 12:14
